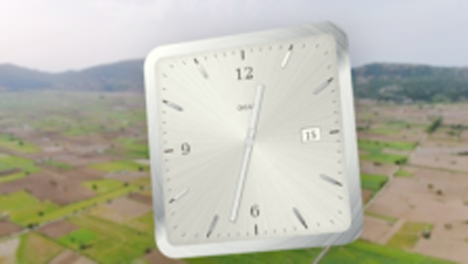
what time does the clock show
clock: 12:33
